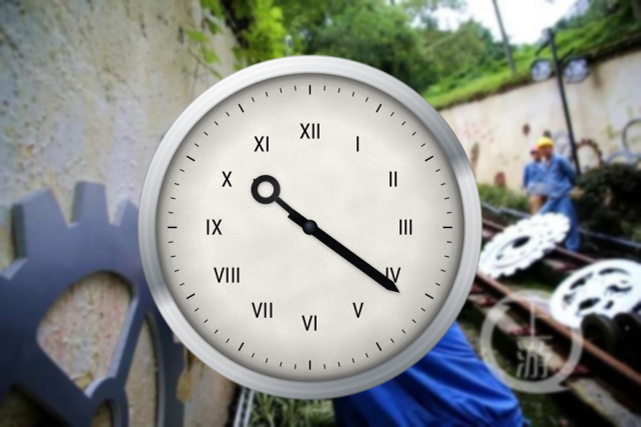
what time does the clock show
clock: 10:21
